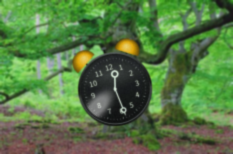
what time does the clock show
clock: 12:29
